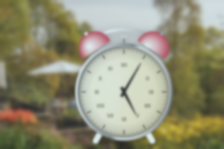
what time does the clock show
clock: 5:05
